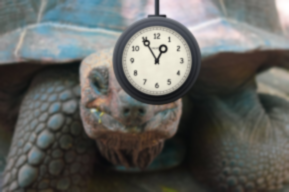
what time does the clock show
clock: 12:55
